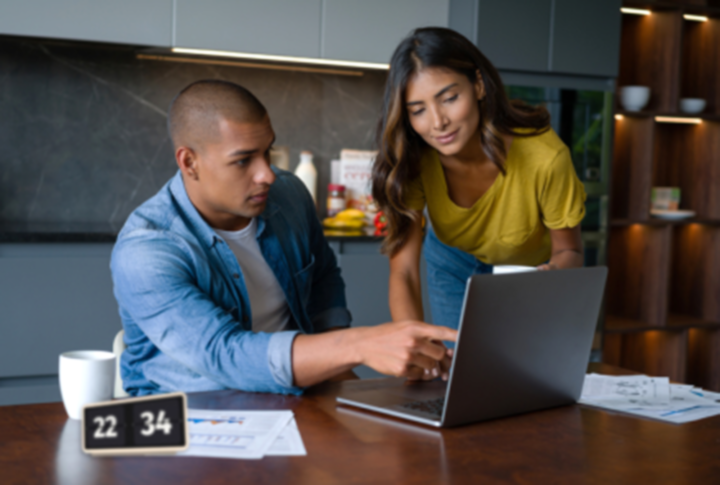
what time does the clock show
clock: 22:34
